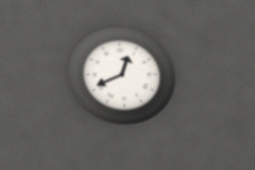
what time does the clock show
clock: 12:41
